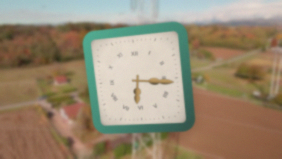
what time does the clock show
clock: 6:16
